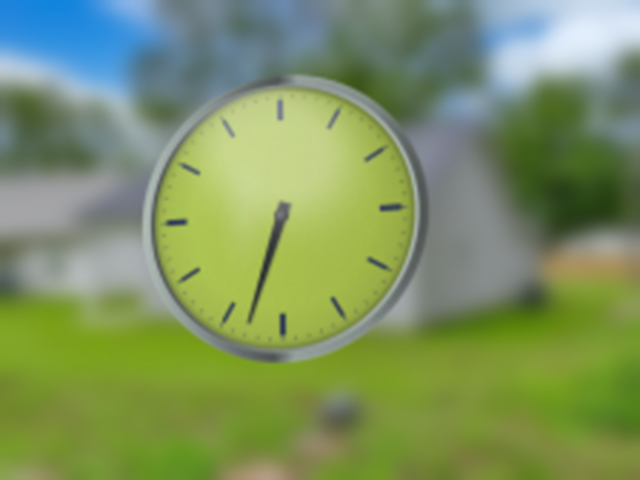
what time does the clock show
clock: 6:33
